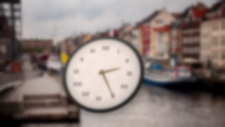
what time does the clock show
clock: 2:25
